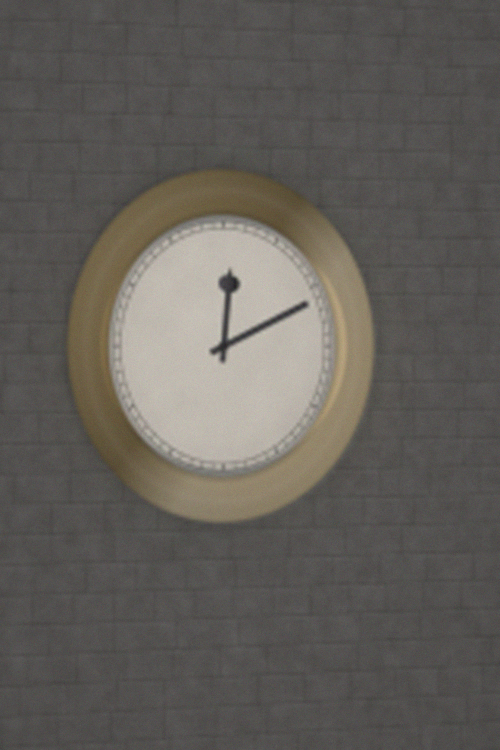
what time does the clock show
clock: 12:11
